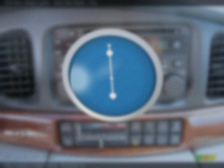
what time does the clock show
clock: 6:00
